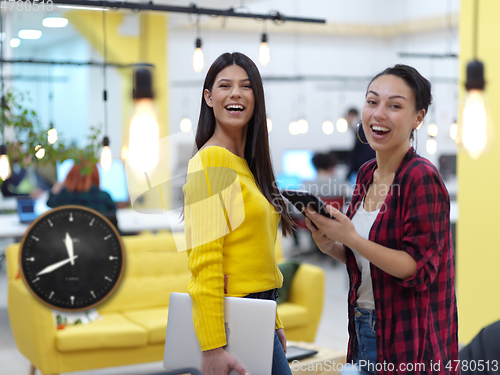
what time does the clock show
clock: 11:41
